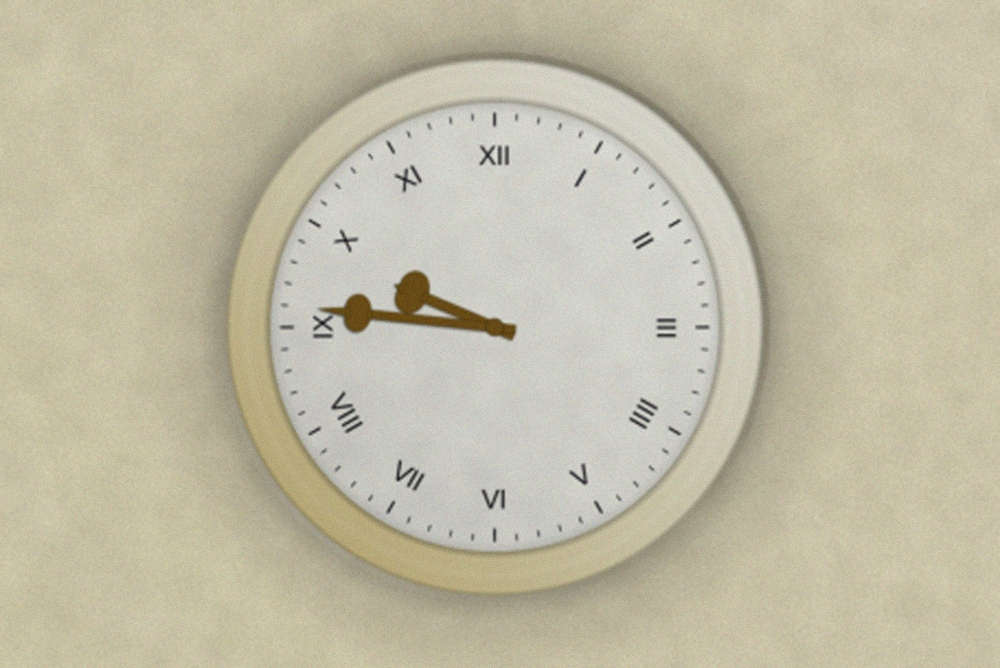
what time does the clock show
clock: 9:46
